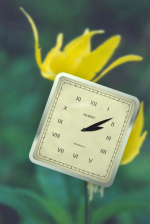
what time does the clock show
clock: 2:08
